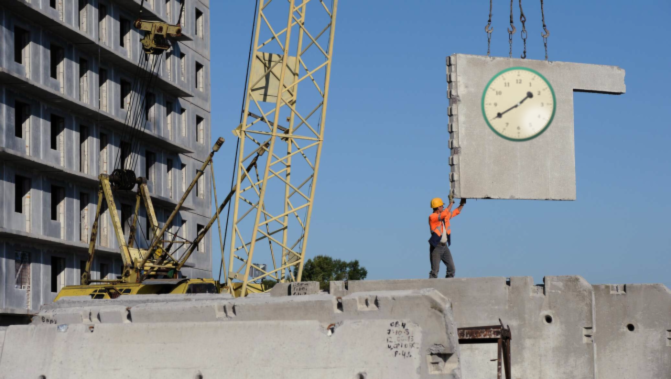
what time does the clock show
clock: 1:40
